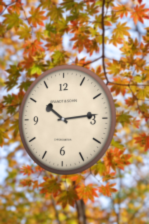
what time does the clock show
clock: 10:14
